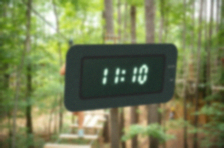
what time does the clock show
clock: 11:10
